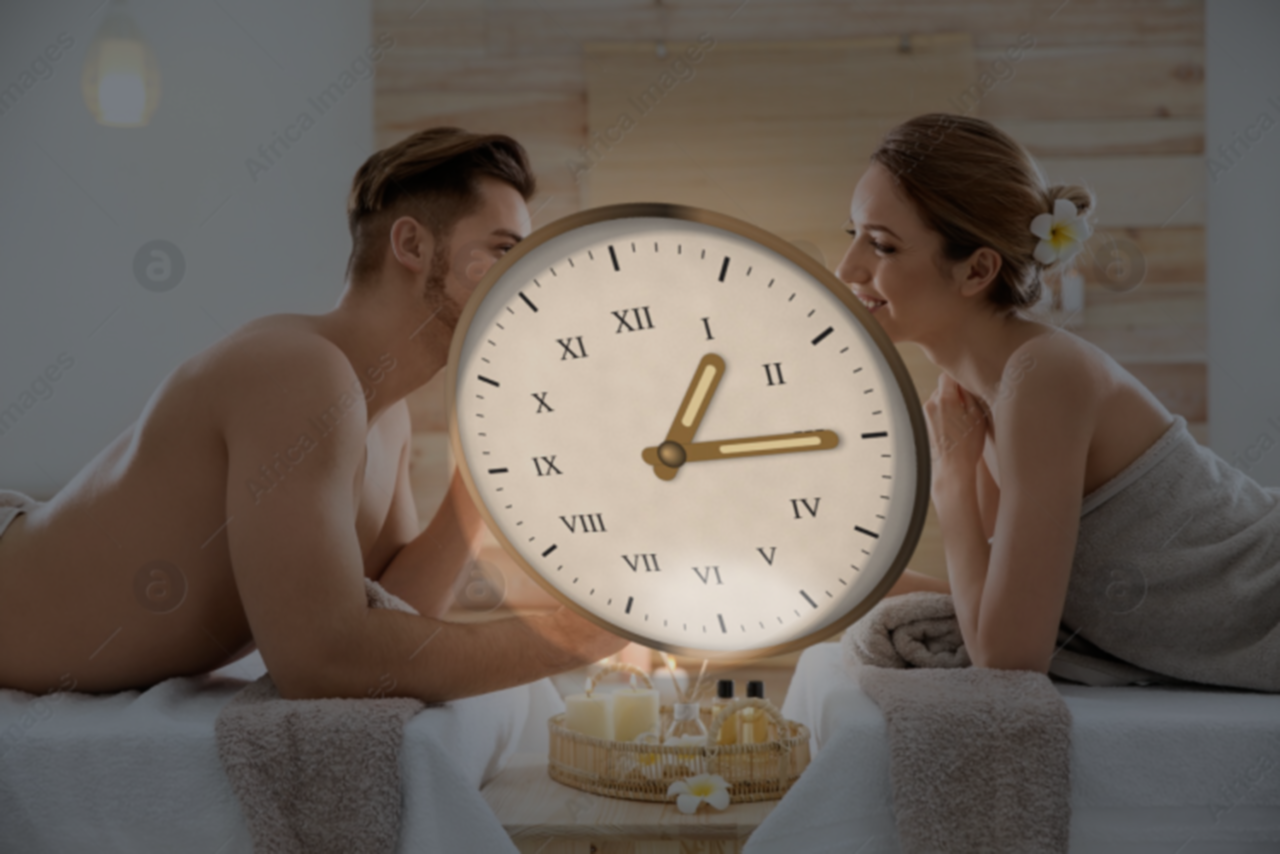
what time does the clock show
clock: 1:15
